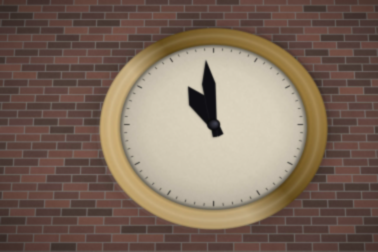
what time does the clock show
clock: 10:59
